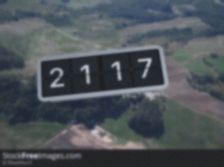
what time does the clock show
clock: 21:17
